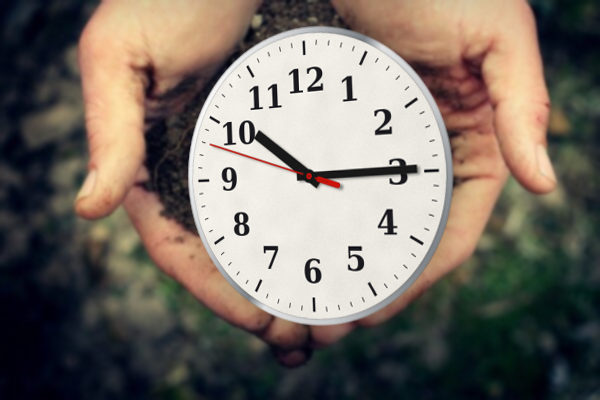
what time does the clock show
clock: 10:14:48
